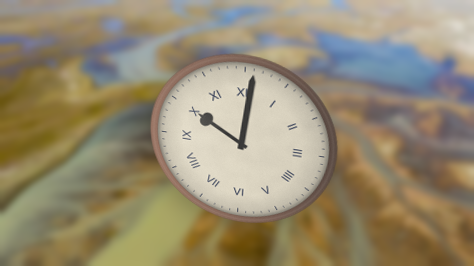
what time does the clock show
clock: 10:01
